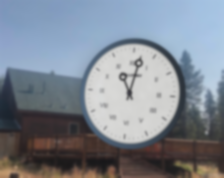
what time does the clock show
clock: 11:02
